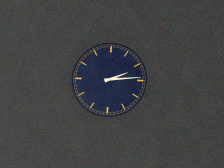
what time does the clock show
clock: 2:14
